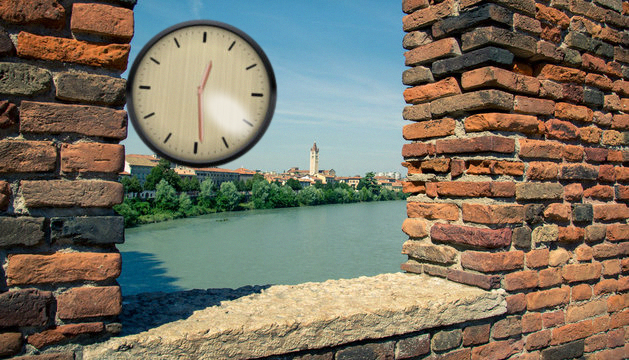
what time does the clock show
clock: 12:29
